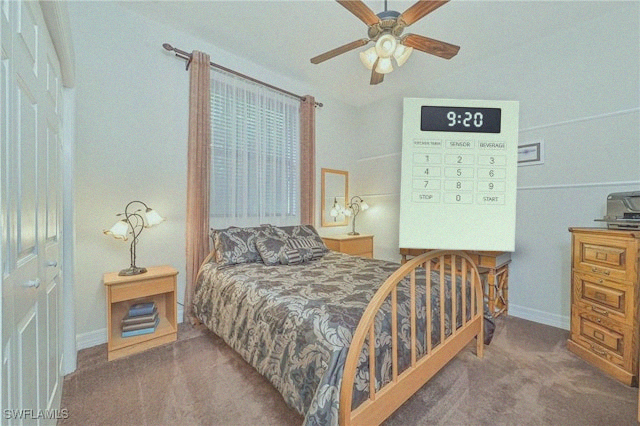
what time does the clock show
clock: 9:20
